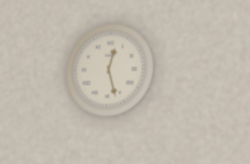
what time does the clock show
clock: 12:27
